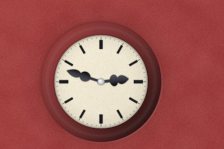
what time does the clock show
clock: 2:48
